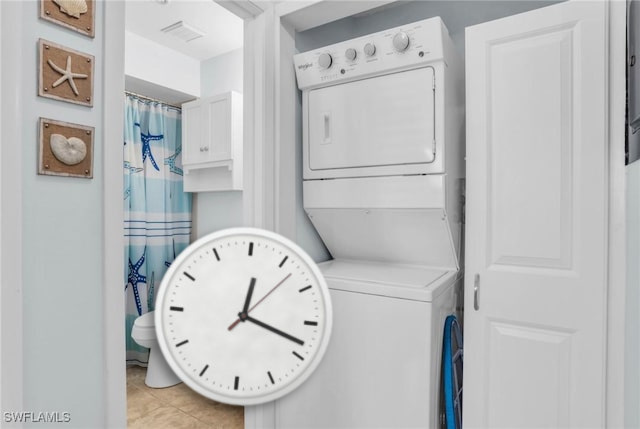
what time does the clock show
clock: 12:18:07
